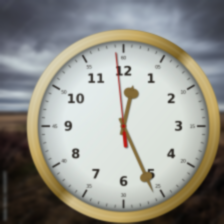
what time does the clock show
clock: 12:25:59
